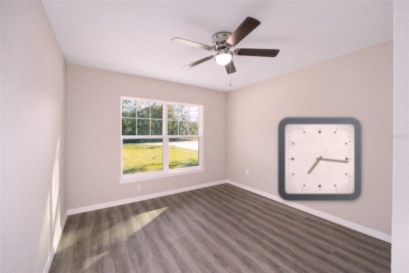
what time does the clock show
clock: 7:16
